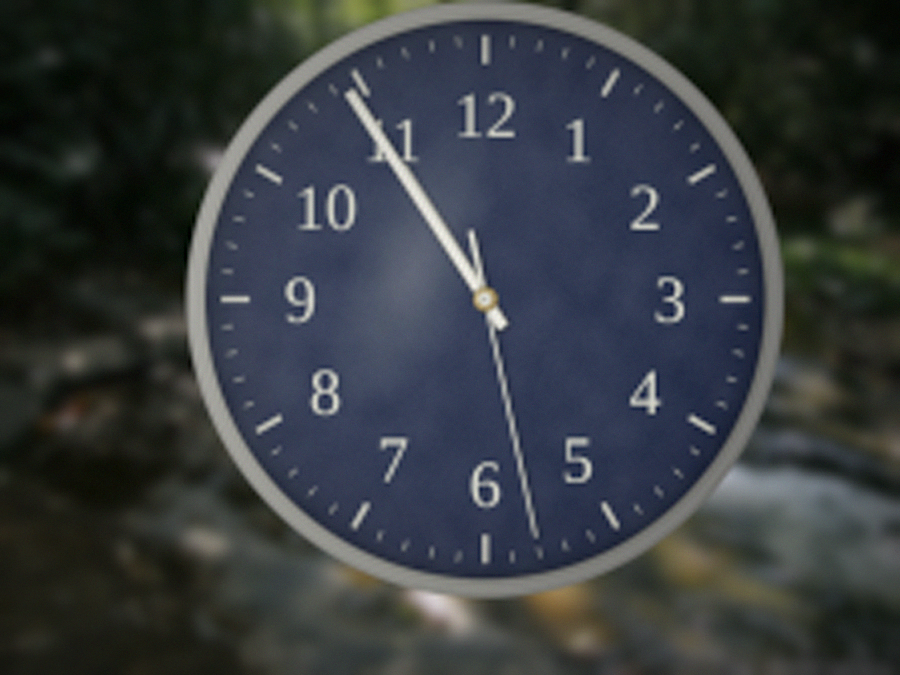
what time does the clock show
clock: 10:54:28
